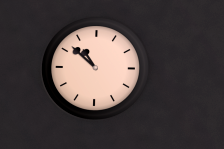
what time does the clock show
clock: 10:52
